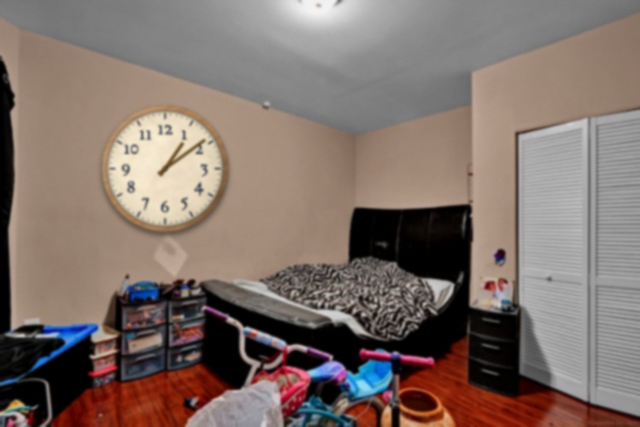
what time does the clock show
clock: 1:09
